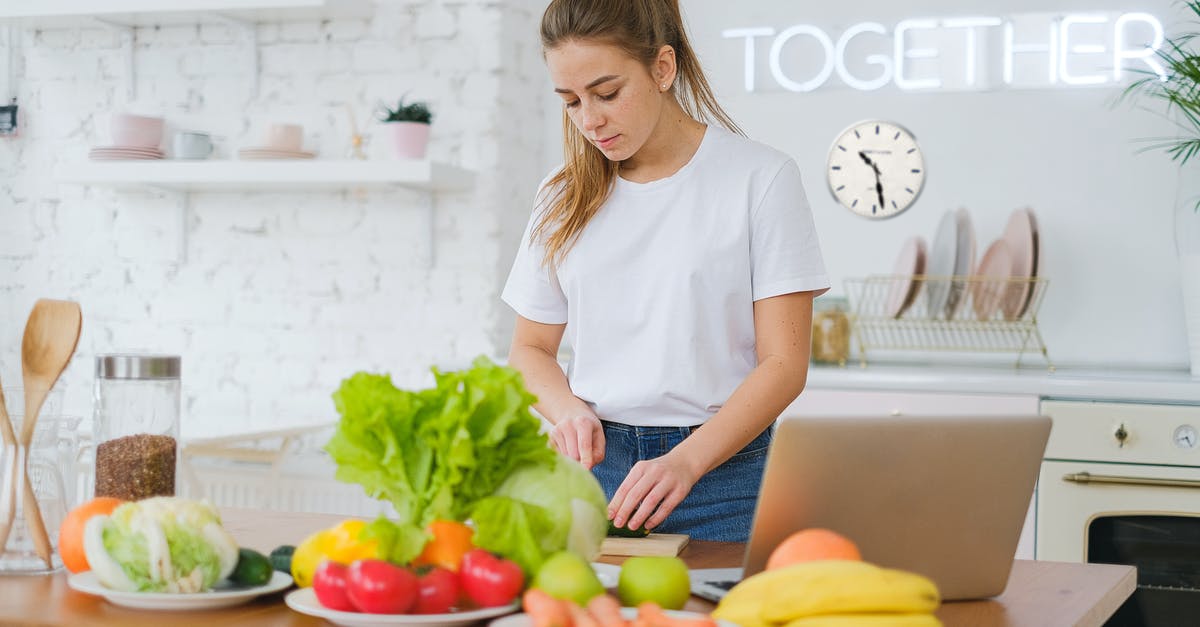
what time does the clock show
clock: 10:28
